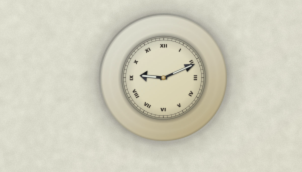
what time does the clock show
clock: 9:11
